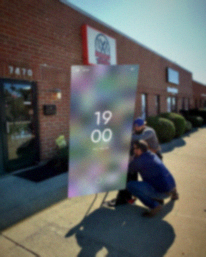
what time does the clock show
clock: 19:00
